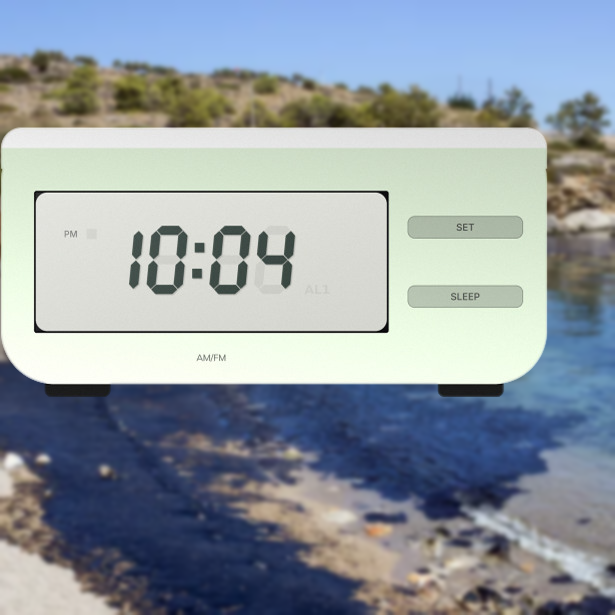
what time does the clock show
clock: 10:04
